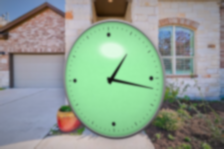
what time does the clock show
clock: 1:17
